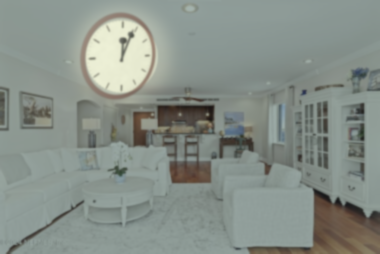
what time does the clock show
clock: 12:04
